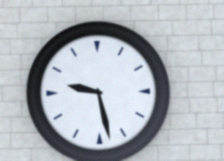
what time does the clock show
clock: 9:28
